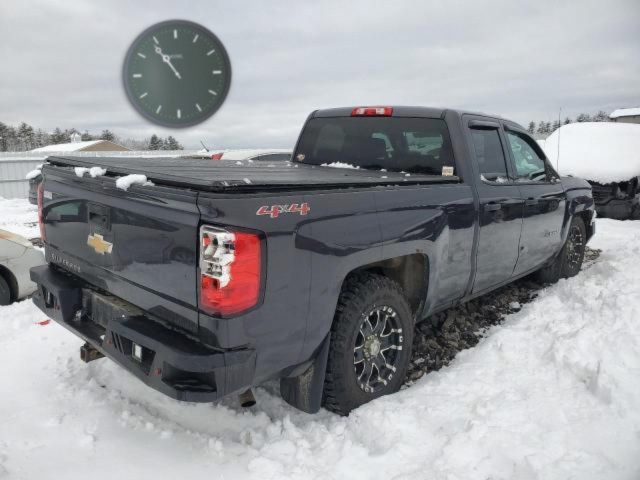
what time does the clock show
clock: 10:54
